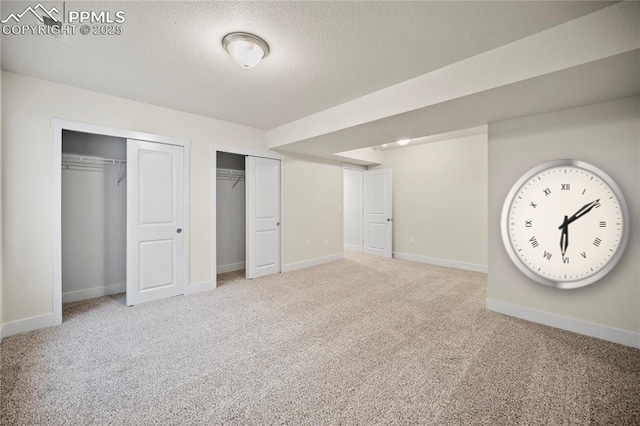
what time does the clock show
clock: 6:09
